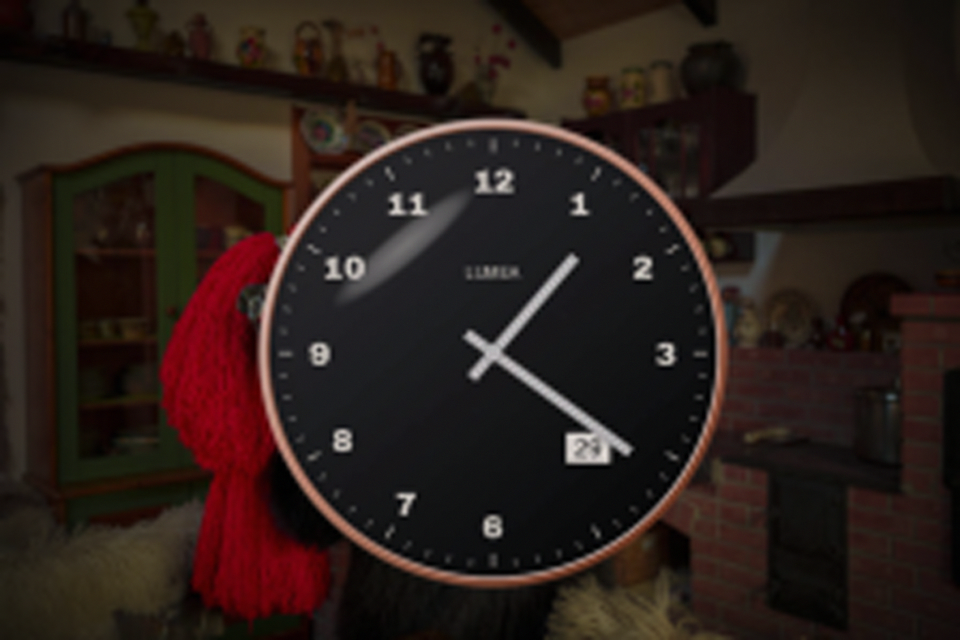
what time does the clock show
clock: 1:21
